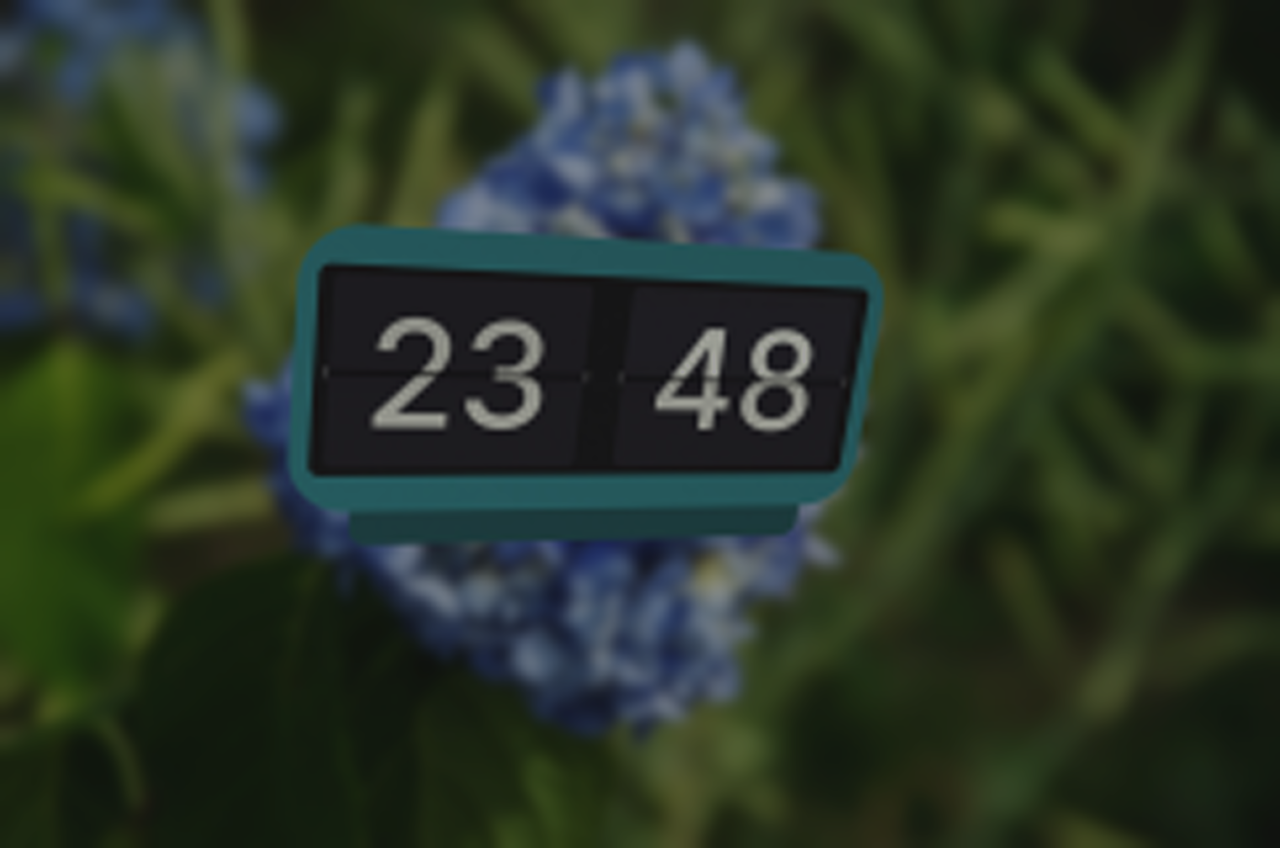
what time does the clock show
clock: 23:48
